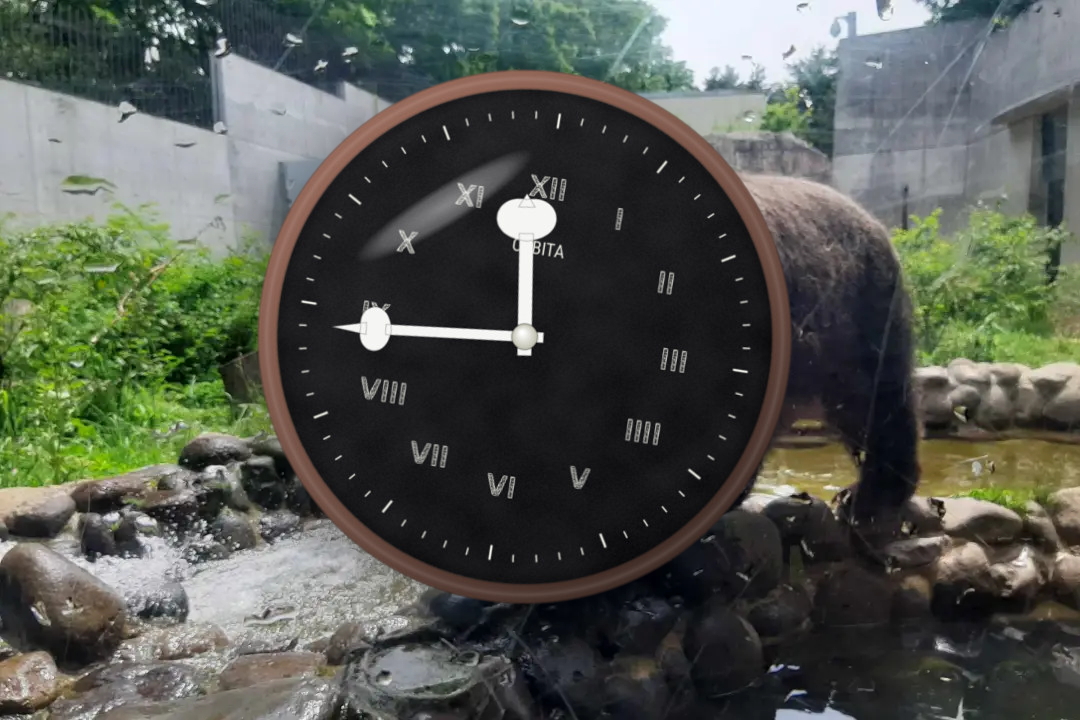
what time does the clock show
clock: 11:44
